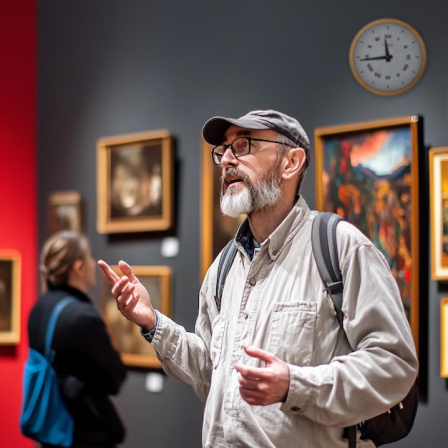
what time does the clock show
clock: 11:44
